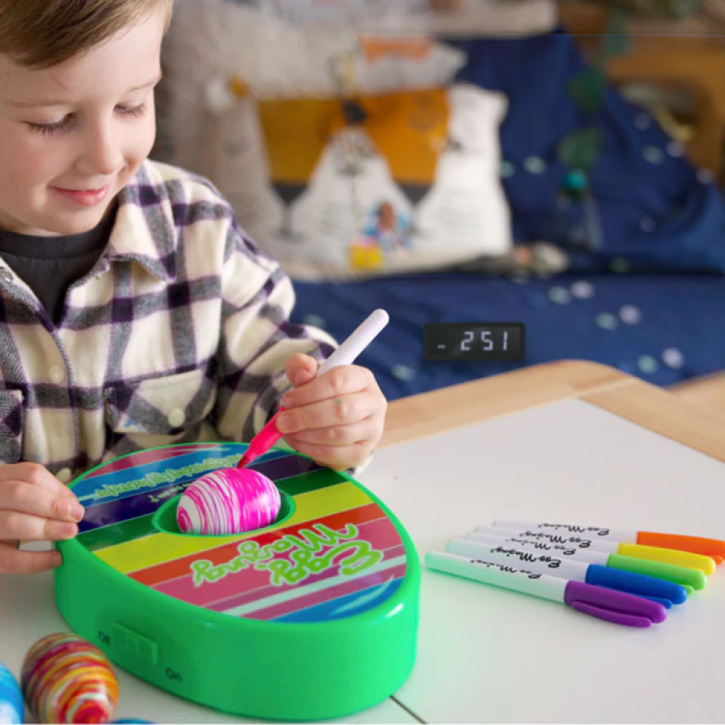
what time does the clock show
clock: 2:51
